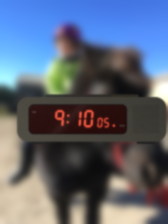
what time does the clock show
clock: 9:10
